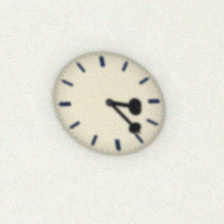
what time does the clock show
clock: 3:24
